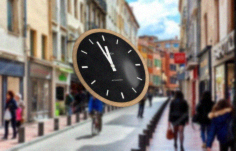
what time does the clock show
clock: 11:57
